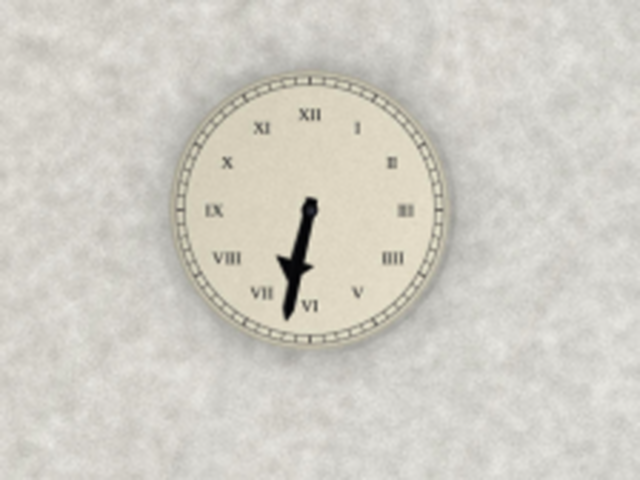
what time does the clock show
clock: 6:32
